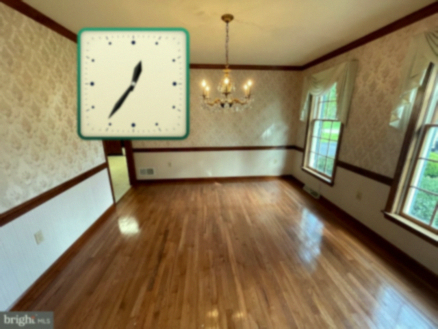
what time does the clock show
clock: 12:36
